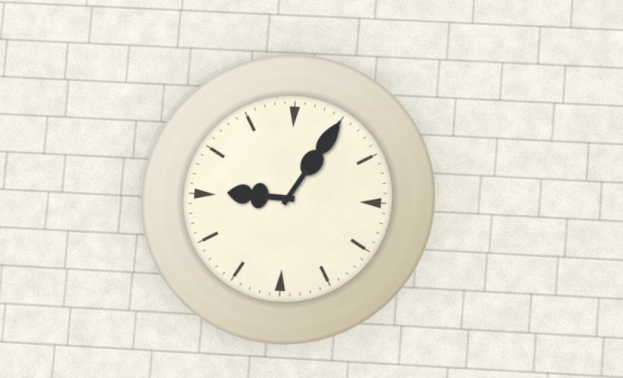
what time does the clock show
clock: 9:05
